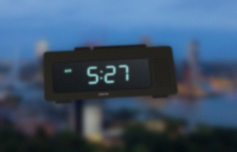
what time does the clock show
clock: 5:27
